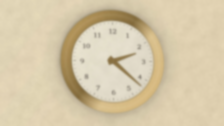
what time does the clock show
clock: 2:22
